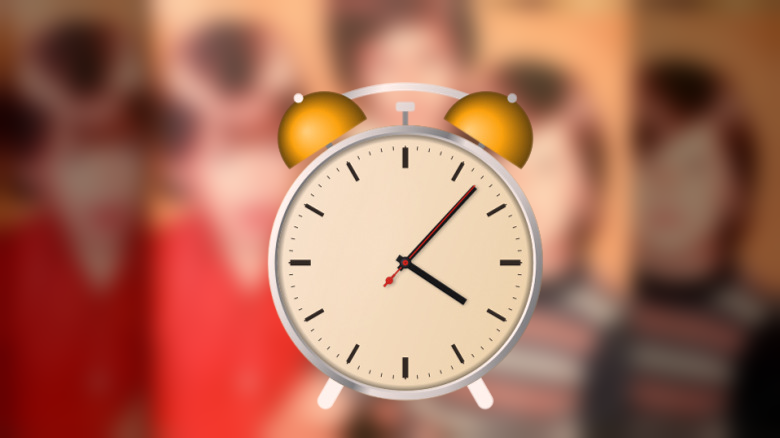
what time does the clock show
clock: 4:07:07
